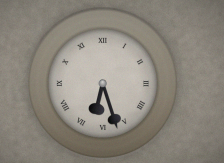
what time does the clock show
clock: 6:27
